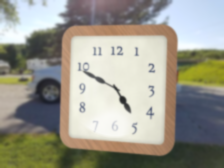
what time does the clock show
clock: 4:49
